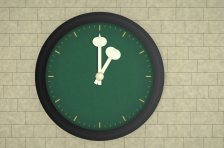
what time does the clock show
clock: 1:00
